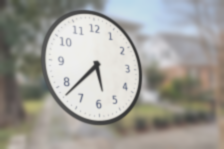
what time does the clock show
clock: 5:38
